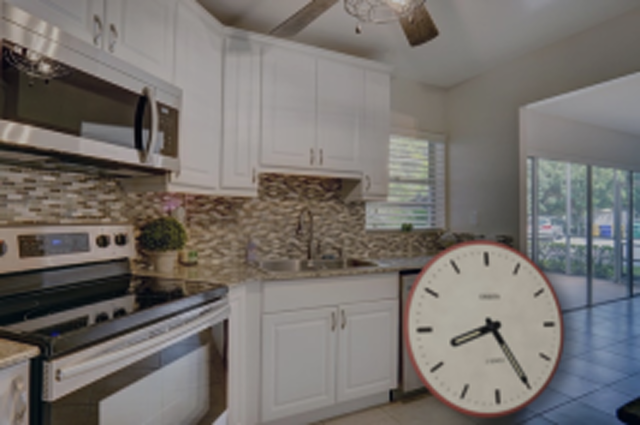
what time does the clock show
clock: 8:25
